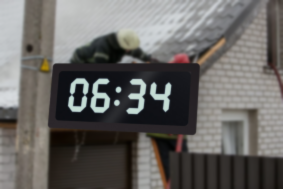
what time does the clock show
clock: 6:34
